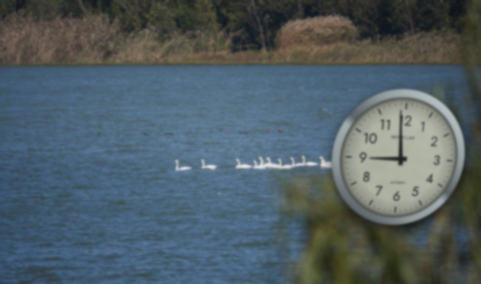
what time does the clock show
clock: 8:59
